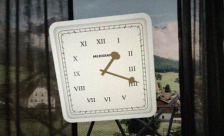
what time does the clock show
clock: 1:19
